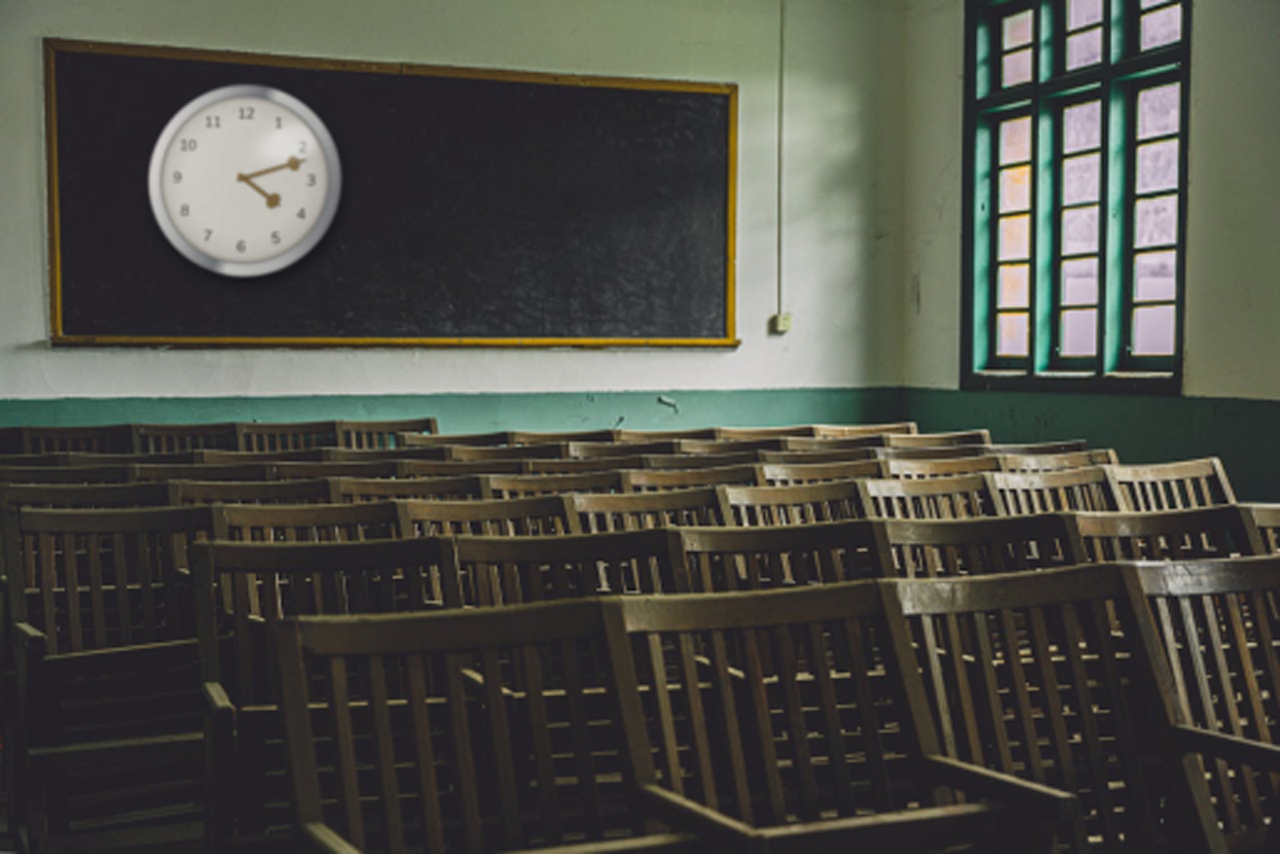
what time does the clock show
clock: 4:12
